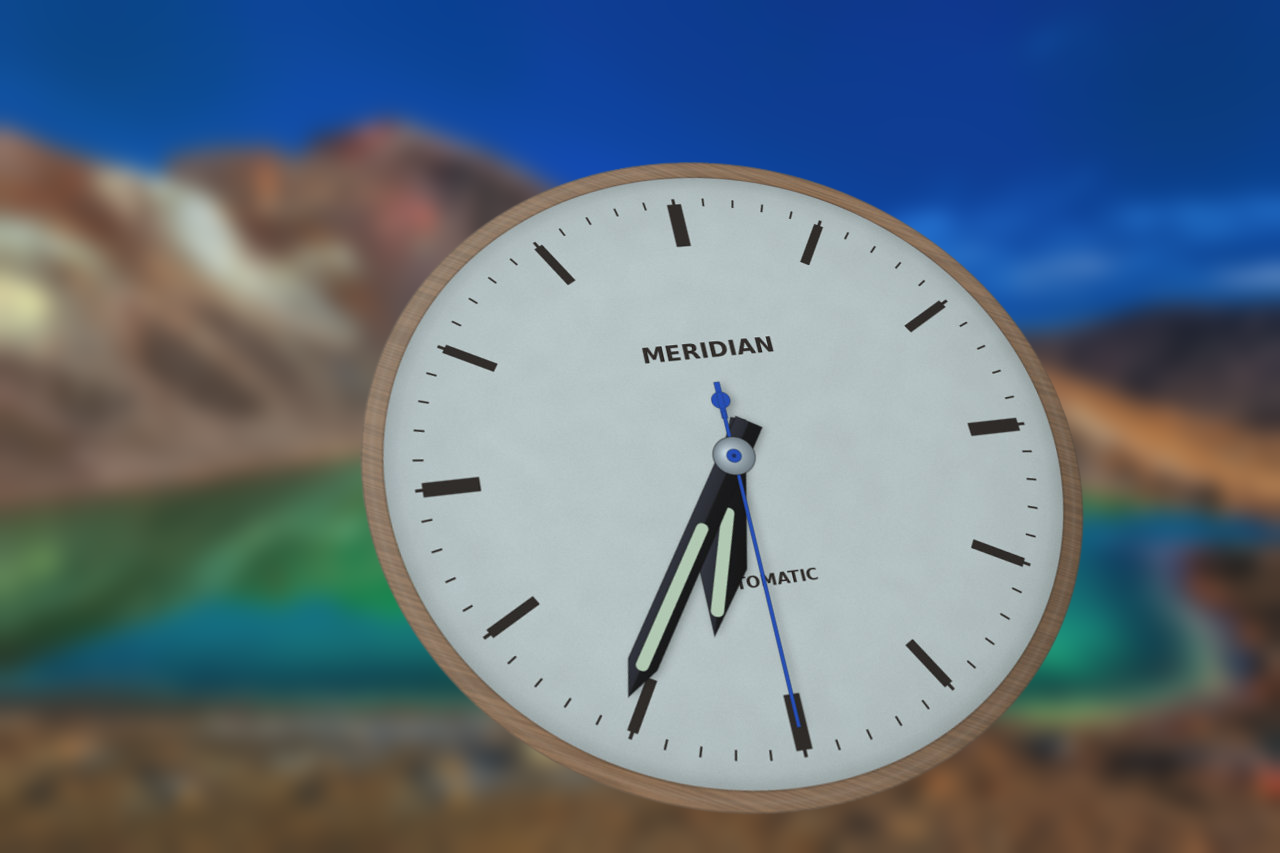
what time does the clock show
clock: 6:35:30
